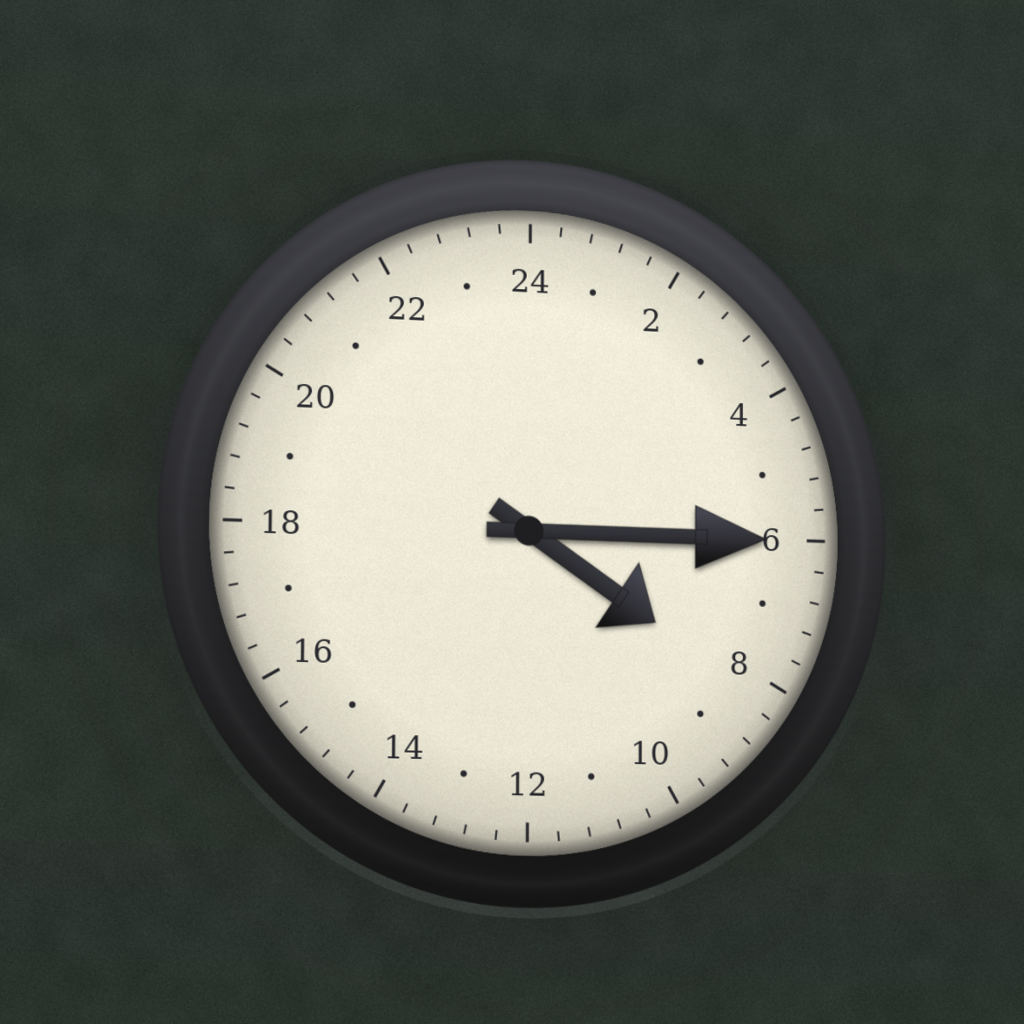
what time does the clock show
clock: 8:15
